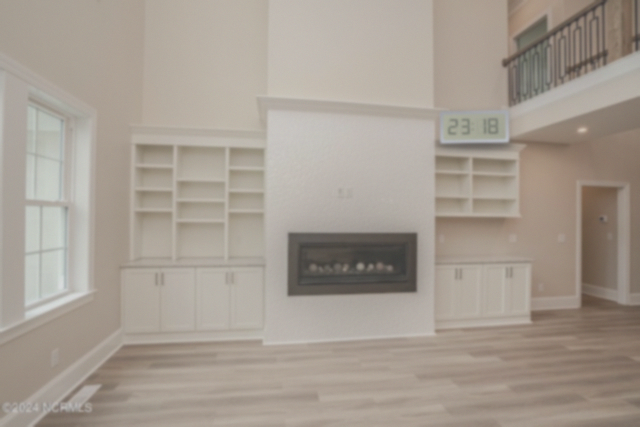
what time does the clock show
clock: 23:18
